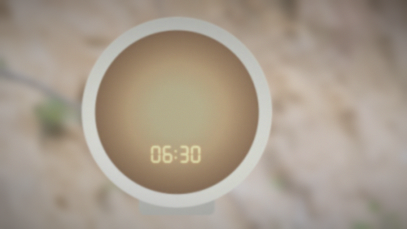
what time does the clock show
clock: 6:30
